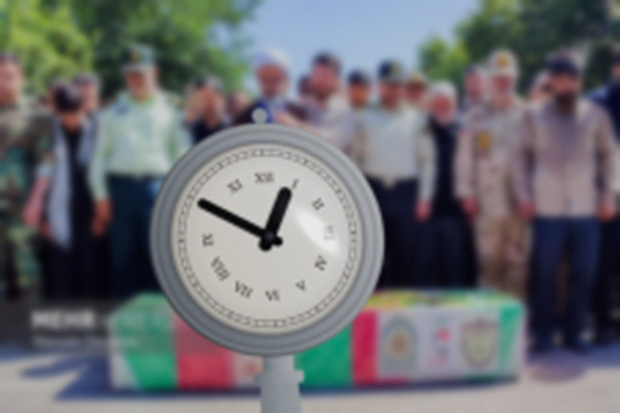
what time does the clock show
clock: 12:50
